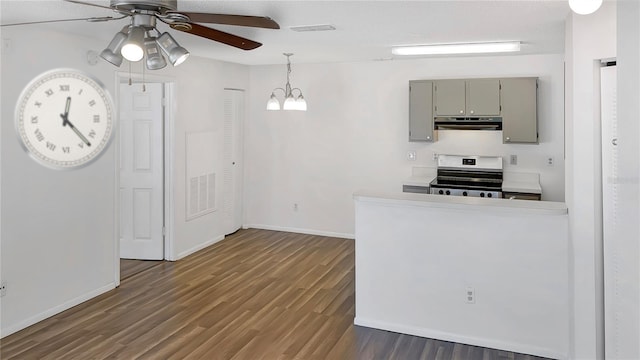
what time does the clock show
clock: 12:23
